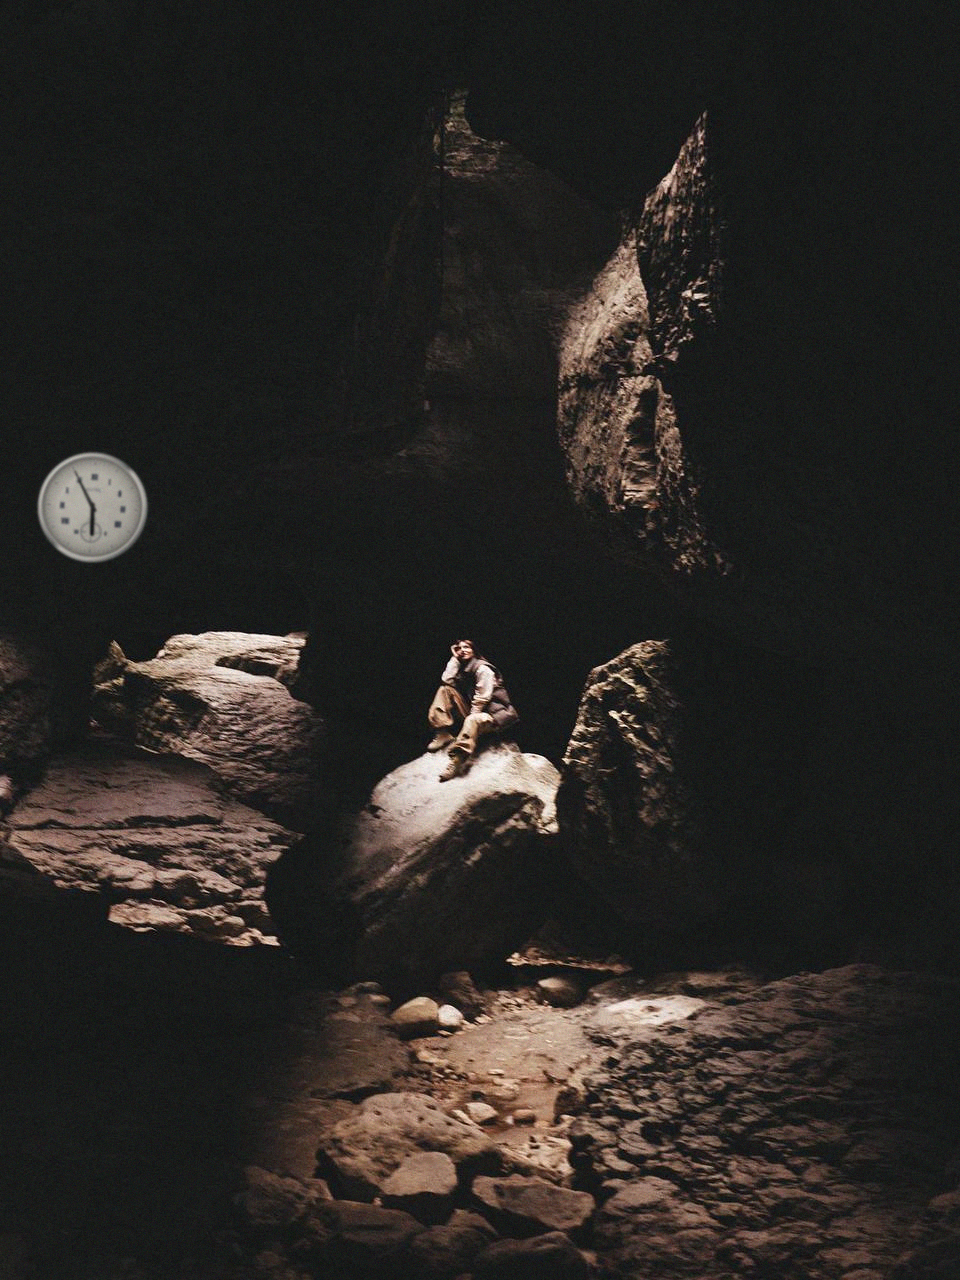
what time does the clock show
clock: 5:55
